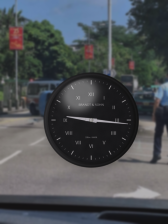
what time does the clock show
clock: 9:16
